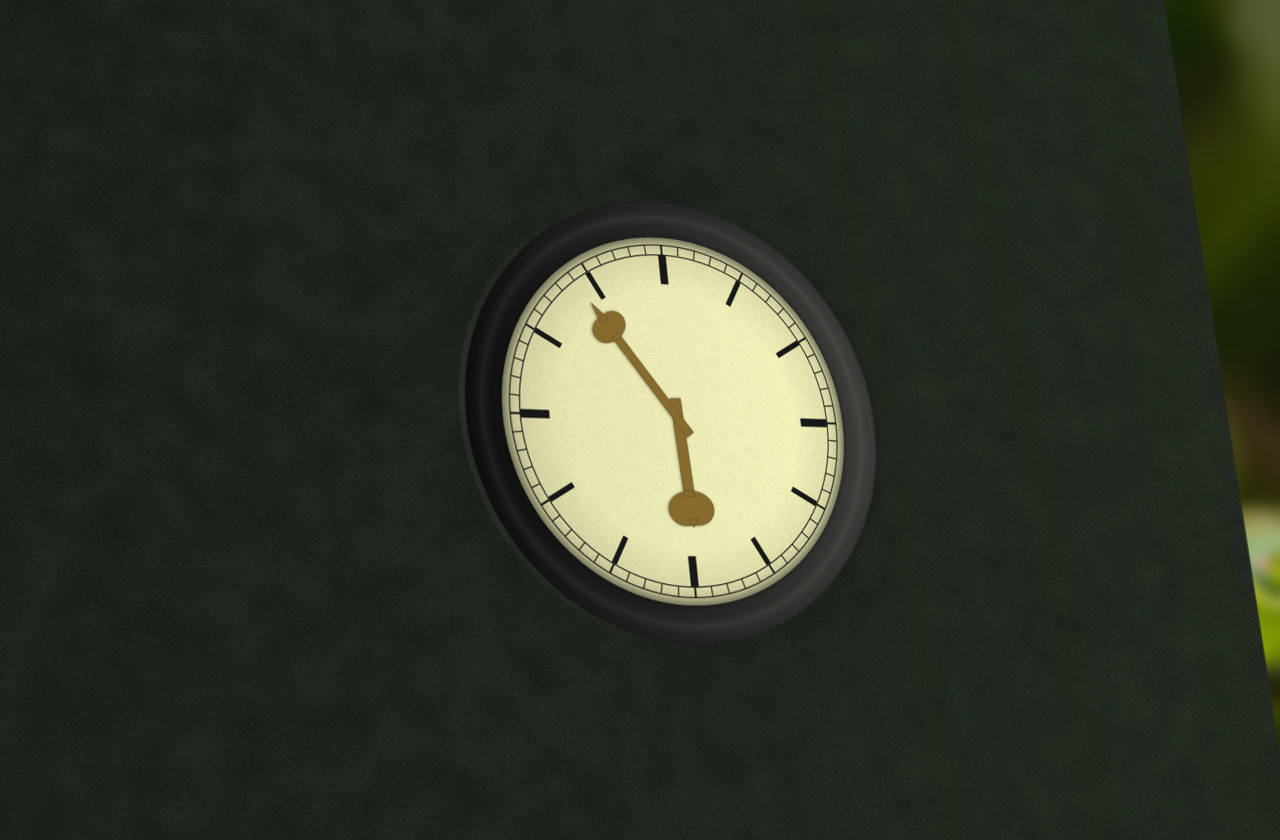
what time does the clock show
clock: 5:54
